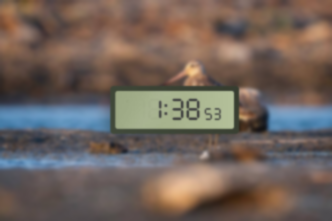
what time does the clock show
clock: 1:38:53
